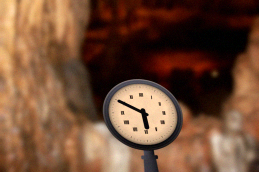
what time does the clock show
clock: 5:50
